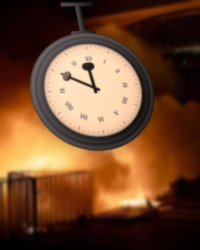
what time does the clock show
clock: 11:50
